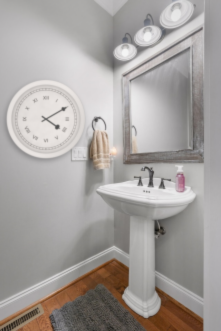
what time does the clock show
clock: 4:10
